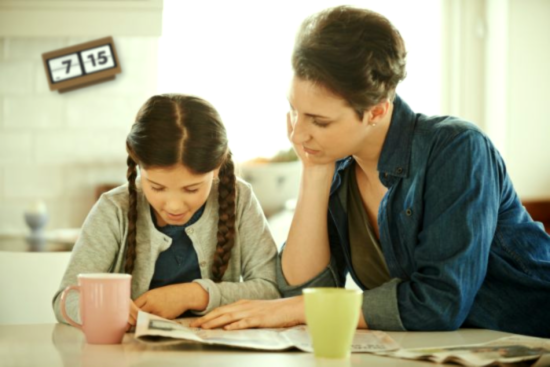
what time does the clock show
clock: 7:15
